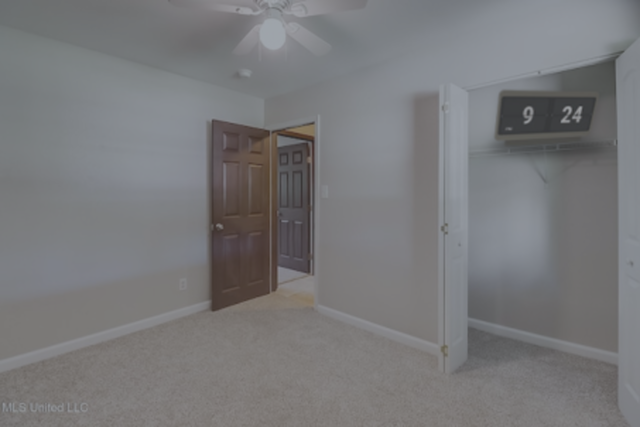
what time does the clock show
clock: 9:24
